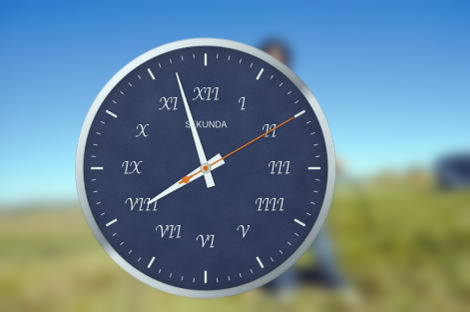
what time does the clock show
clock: 7:57:10
